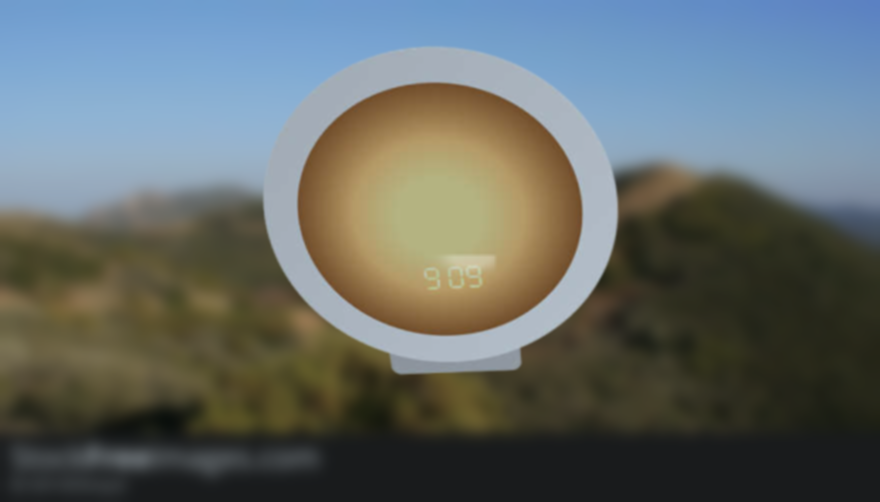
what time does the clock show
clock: 9:09
